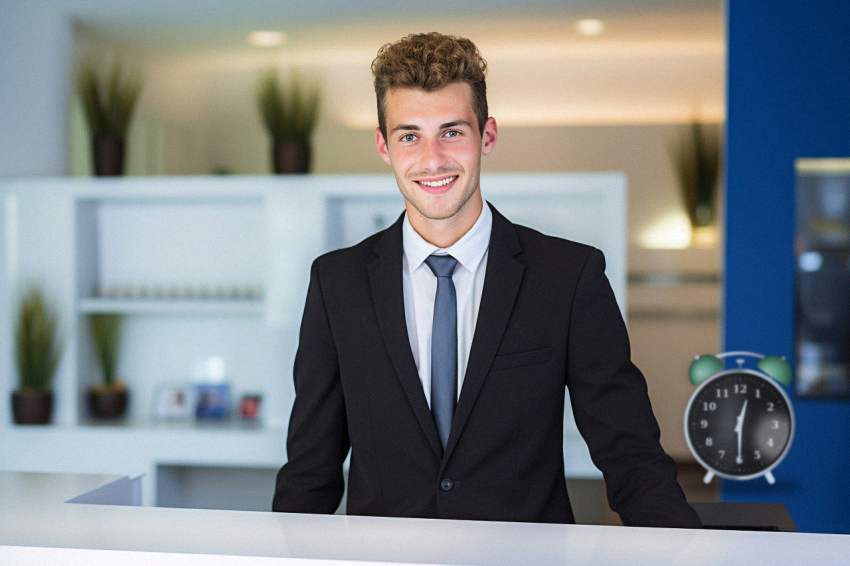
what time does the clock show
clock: 12:30
